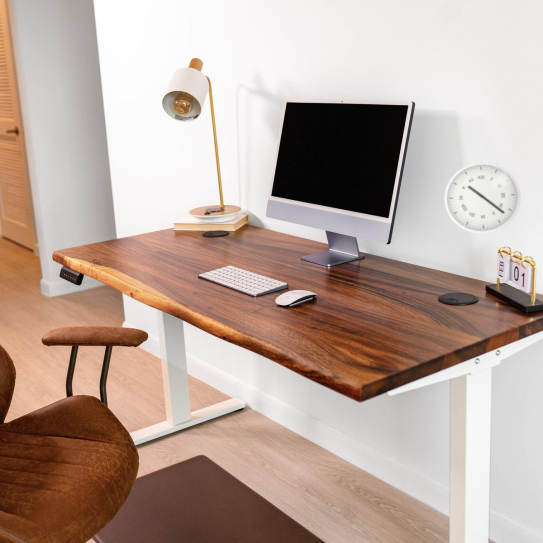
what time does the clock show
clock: 10:22
